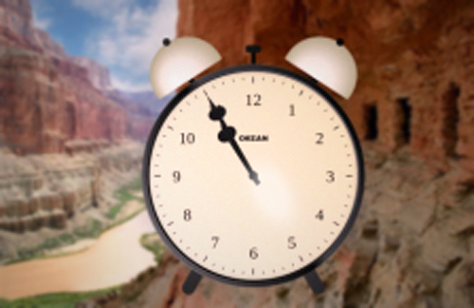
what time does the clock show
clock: 10:55
